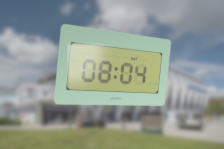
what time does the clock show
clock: 8:04
